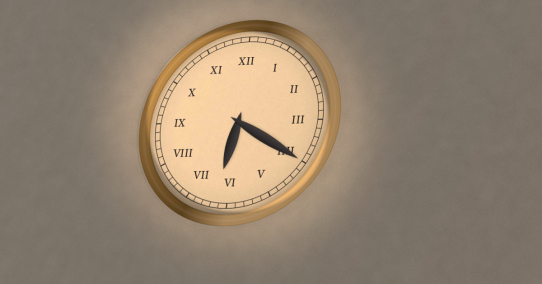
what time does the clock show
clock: 6:20
